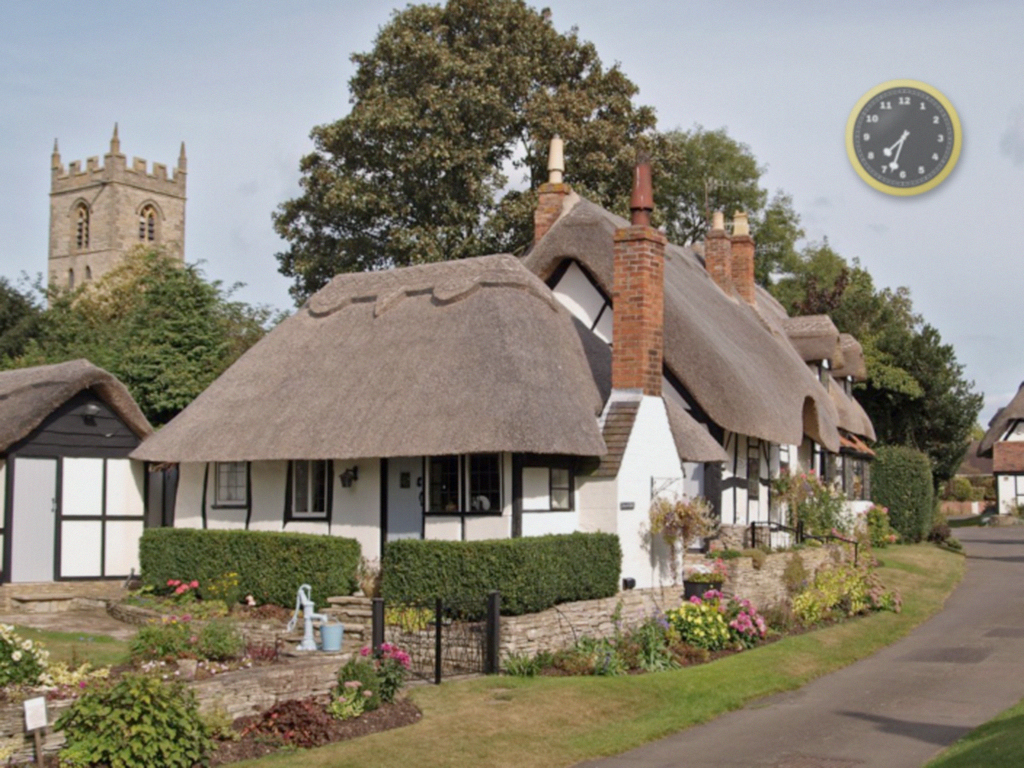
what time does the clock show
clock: 7:33
